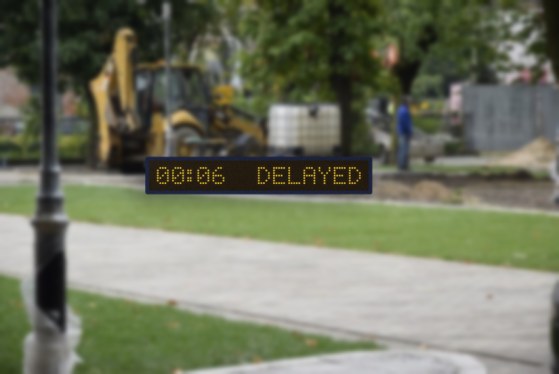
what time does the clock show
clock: 0:06
